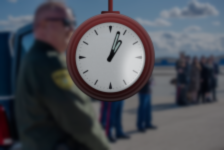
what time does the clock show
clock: 1:03
